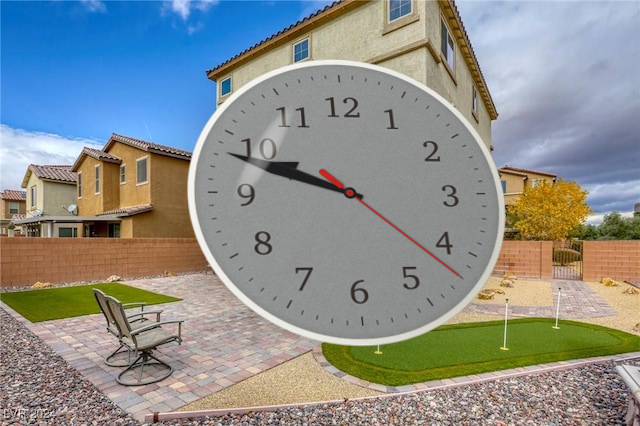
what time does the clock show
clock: 9:48:22
